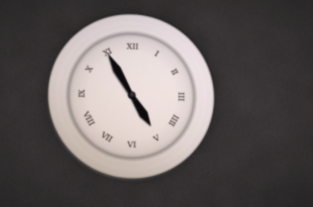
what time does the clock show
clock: 4:55
